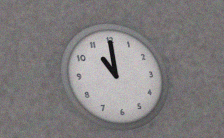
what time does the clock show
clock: 11:00
